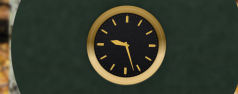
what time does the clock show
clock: 9:27
